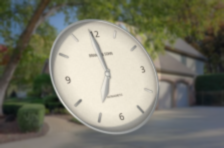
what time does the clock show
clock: 6:59
